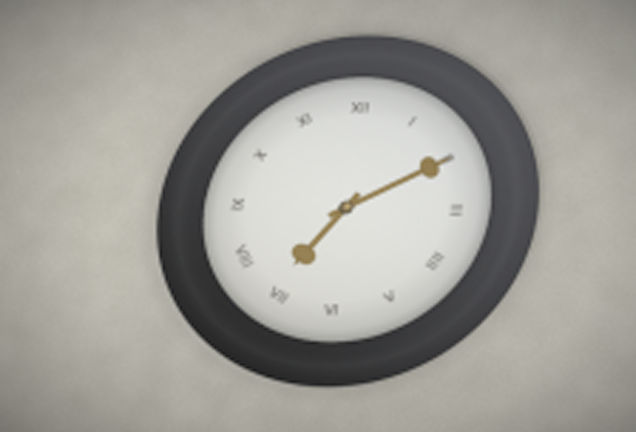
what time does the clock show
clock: 7:10
